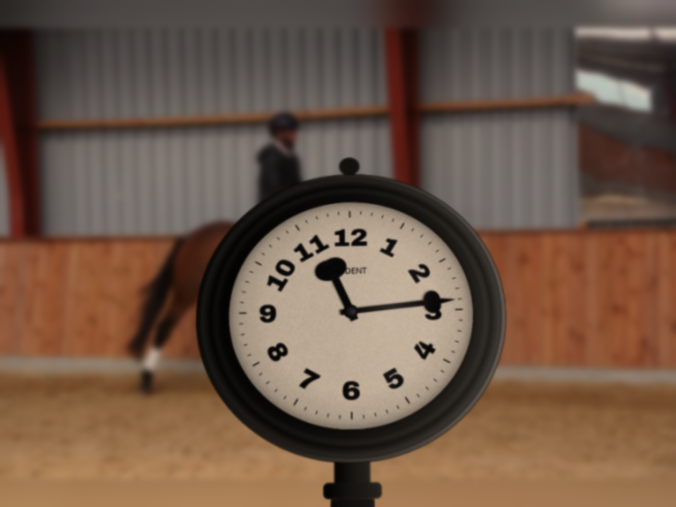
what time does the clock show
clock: 11:14
